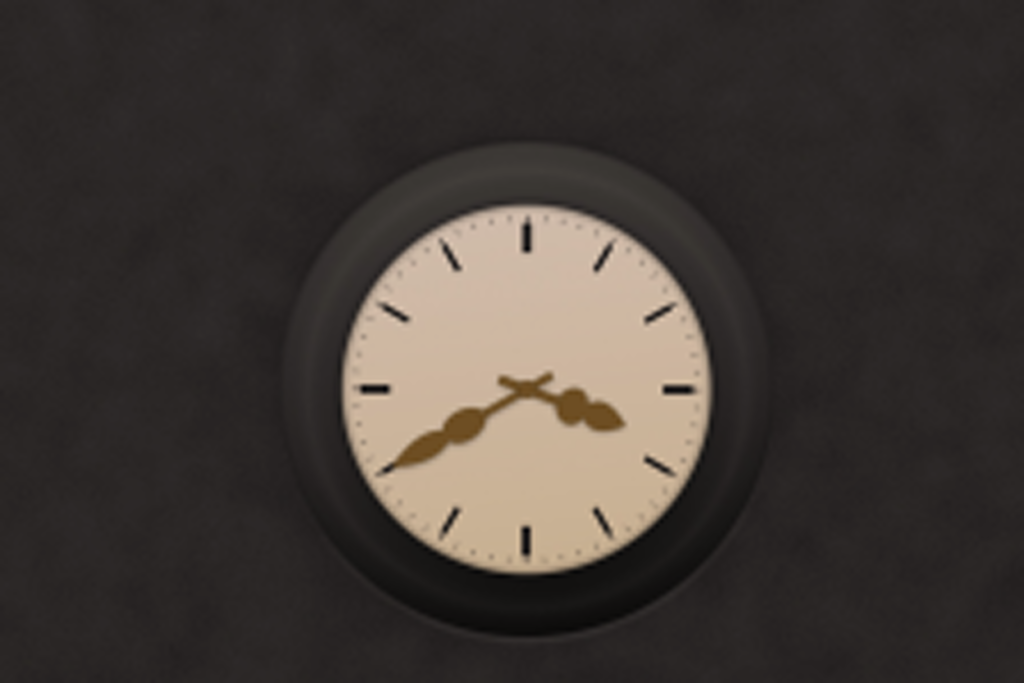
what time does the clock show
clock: 3:40
